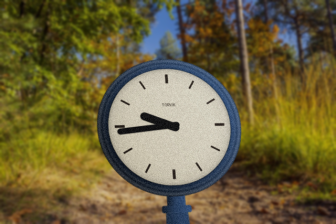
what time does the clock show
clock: 9:44
